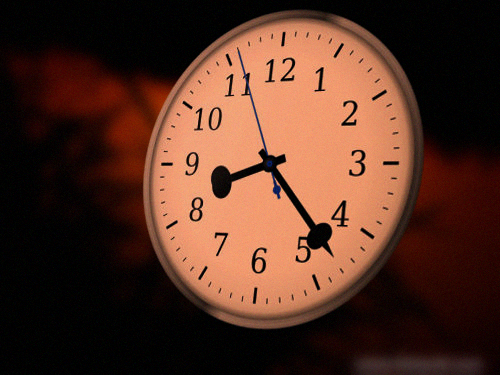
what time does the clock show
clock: 8:22:56
